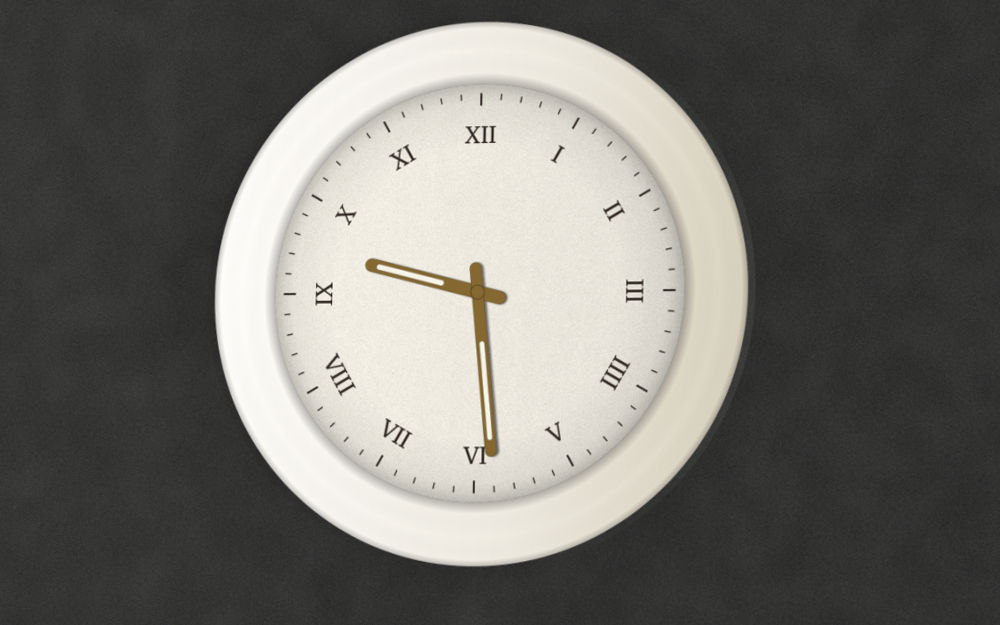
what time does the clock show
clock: 9:29
